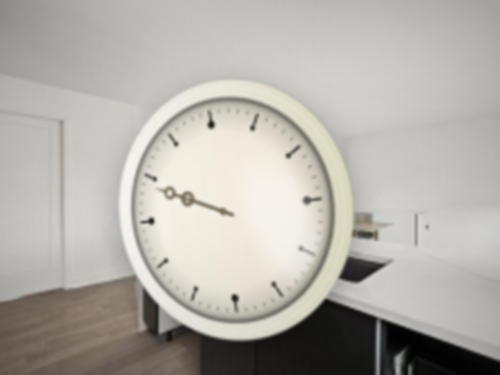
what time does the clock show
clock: 9:49
